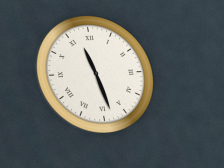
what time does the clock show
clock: 11:28
